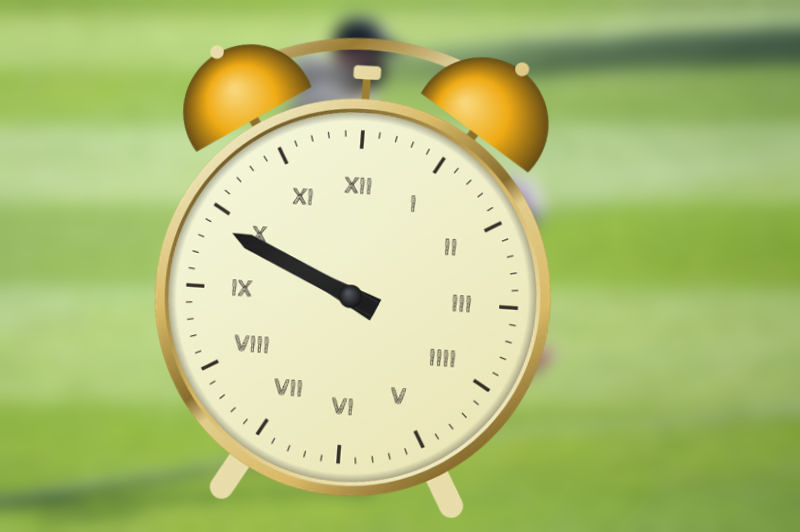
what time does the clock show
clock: 9:49
